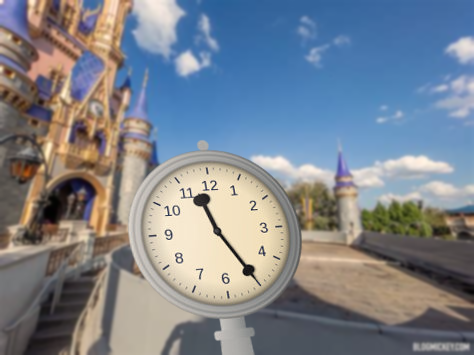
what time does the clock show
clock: 11:25
